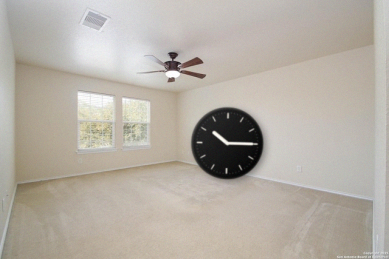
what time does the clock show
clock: 10:15
